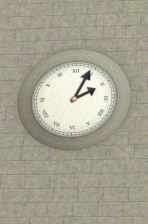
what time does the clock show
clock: 2:04
